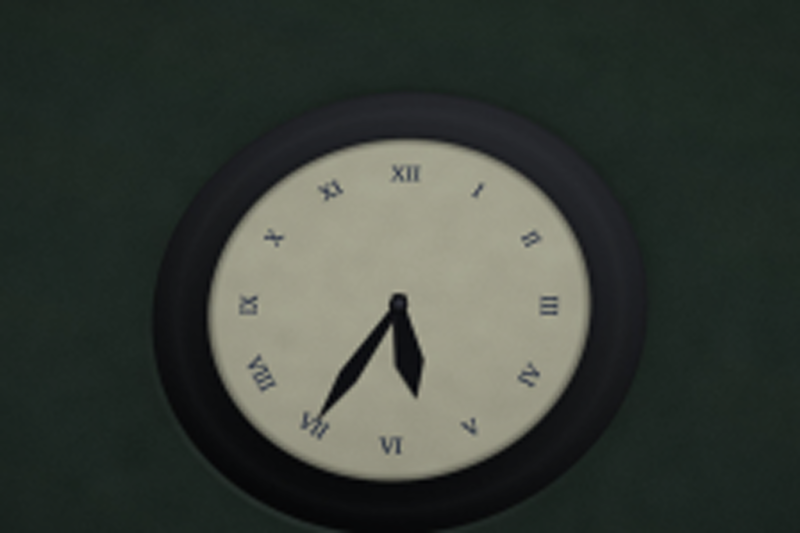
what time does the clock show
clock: 5:35
